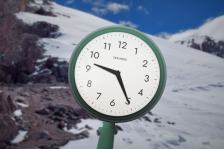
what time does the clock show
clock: 9:25
